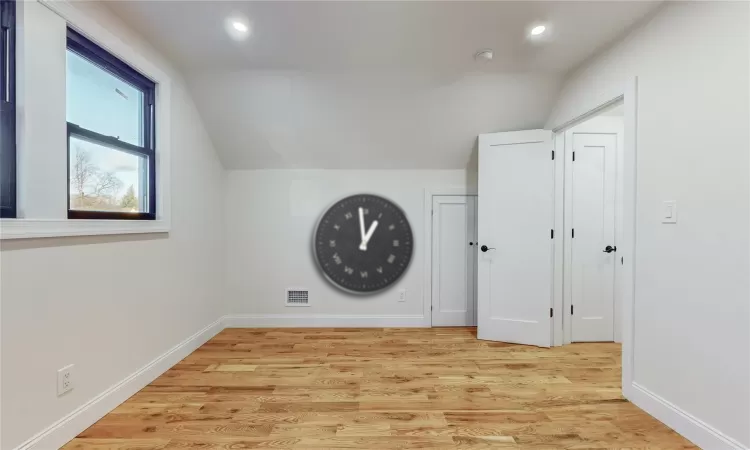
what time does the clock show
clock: 12:59
